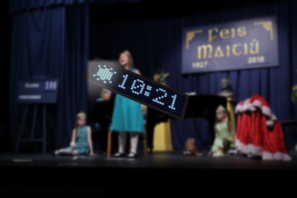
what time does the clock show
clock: 10:21
